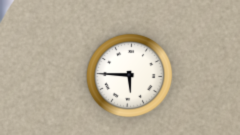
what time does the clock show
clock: 5:45
